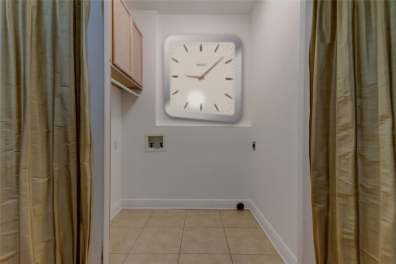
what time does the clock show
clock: 9:08
